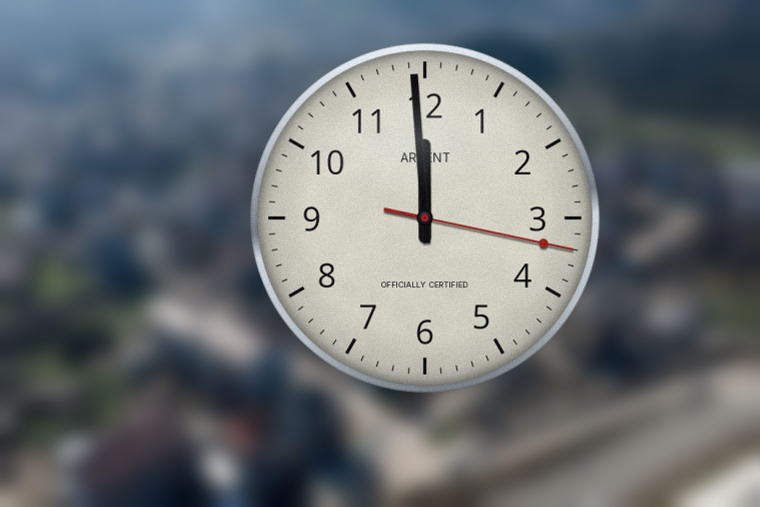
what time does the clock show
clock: 11:59:17
